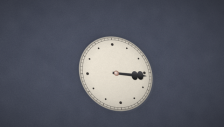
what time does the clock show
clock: 3:16
